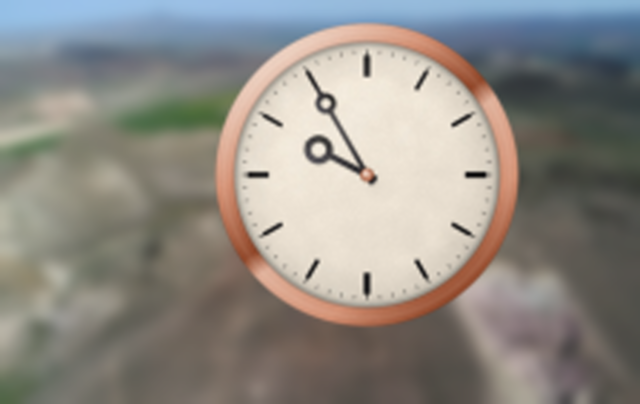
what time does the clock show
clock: 9:55
